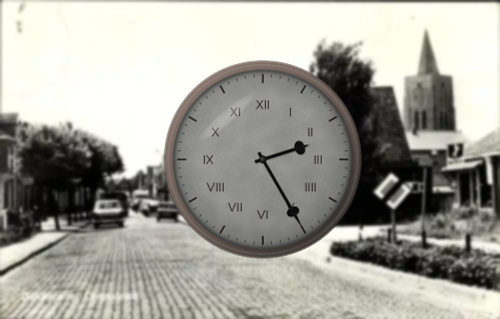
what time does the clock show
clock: 2:25
